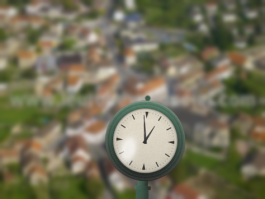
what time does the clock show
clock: 12:59
